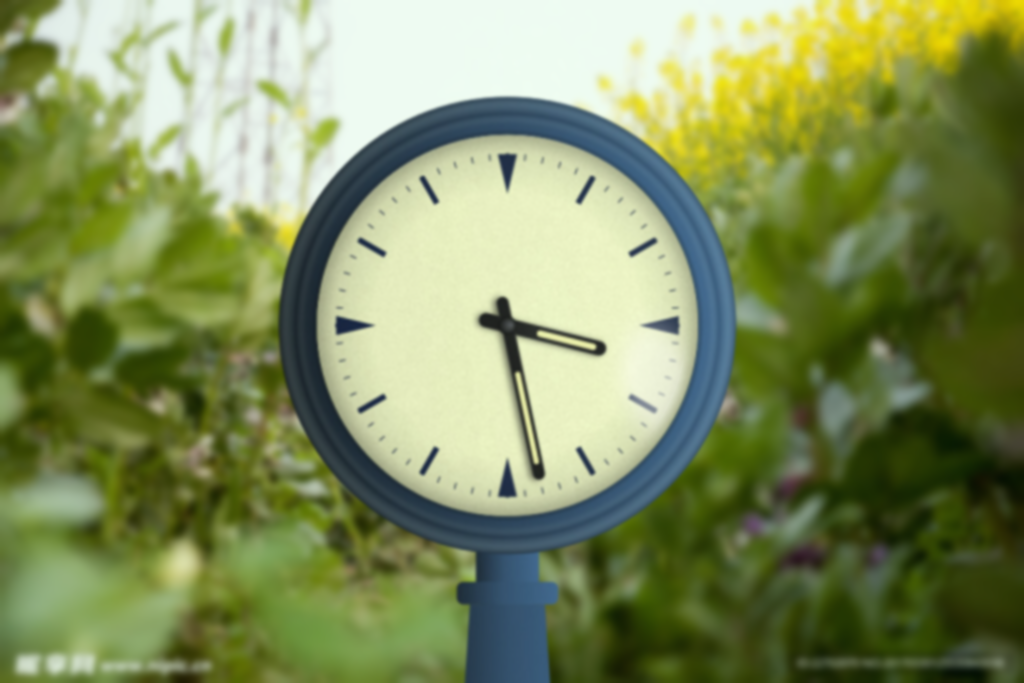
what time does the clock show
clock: 3:28
